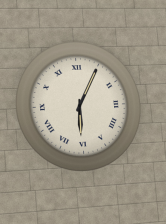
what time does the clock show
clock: 6:05
